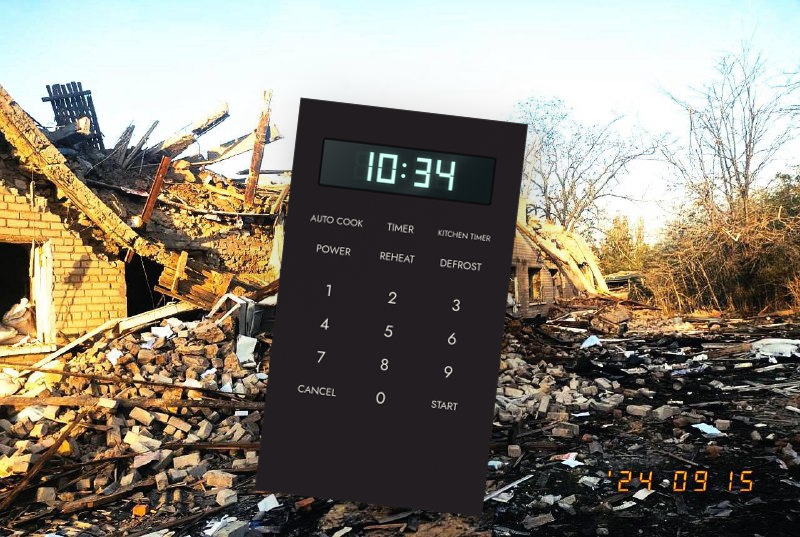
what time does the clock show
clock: 10:34
